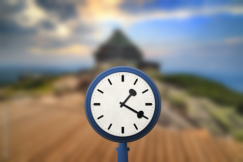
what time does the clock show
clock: 1:20
